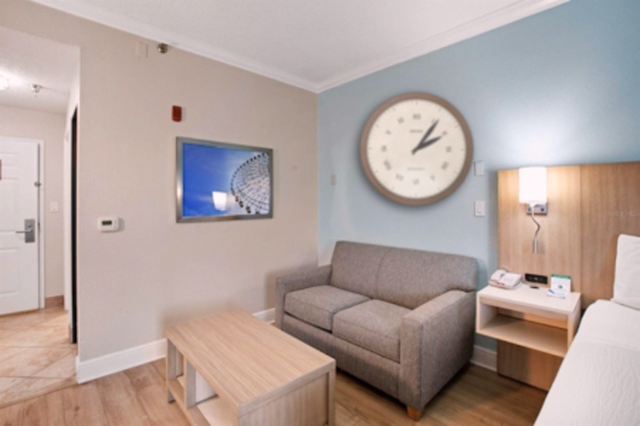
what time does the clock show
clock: 2:06
